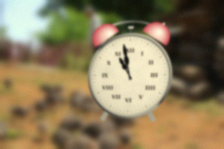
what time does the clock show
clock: 10:58
